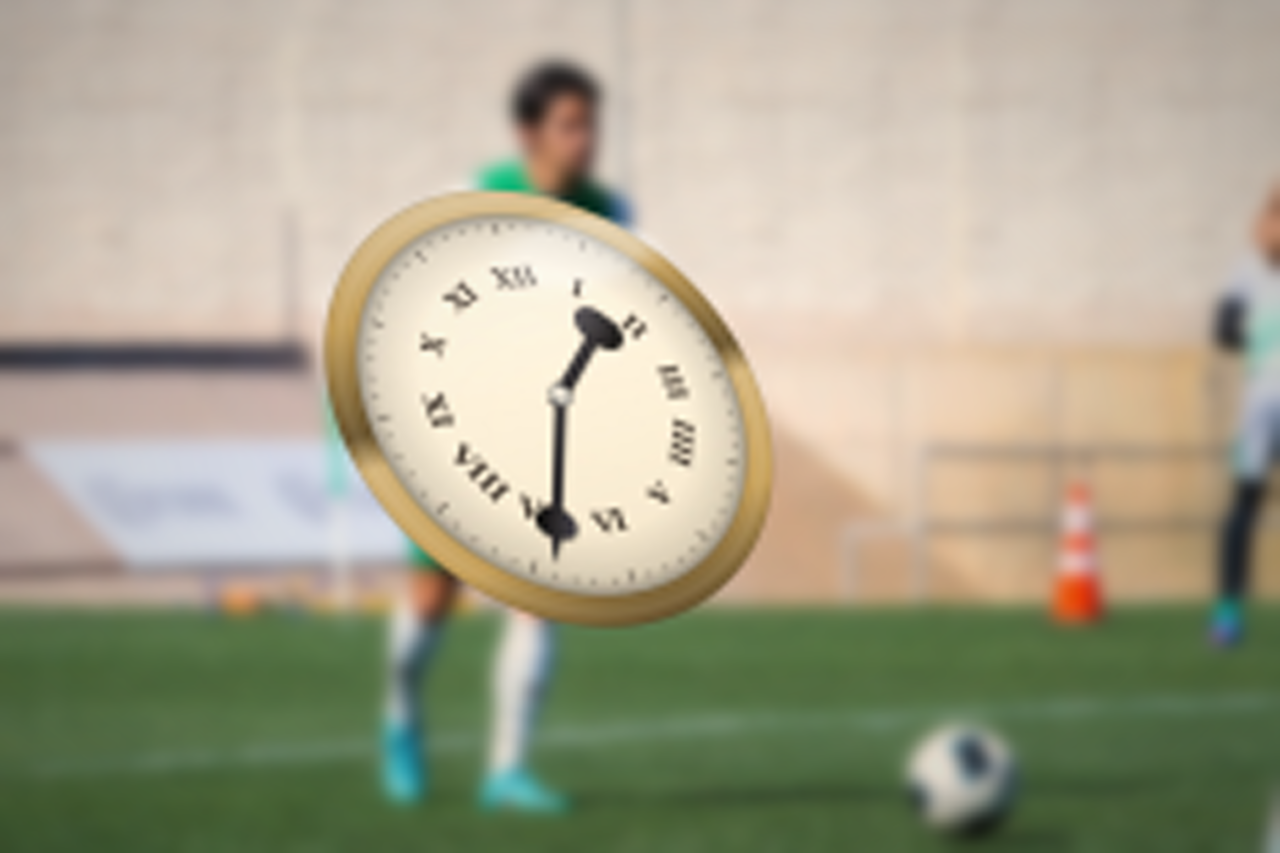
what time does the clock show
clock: 1:34
